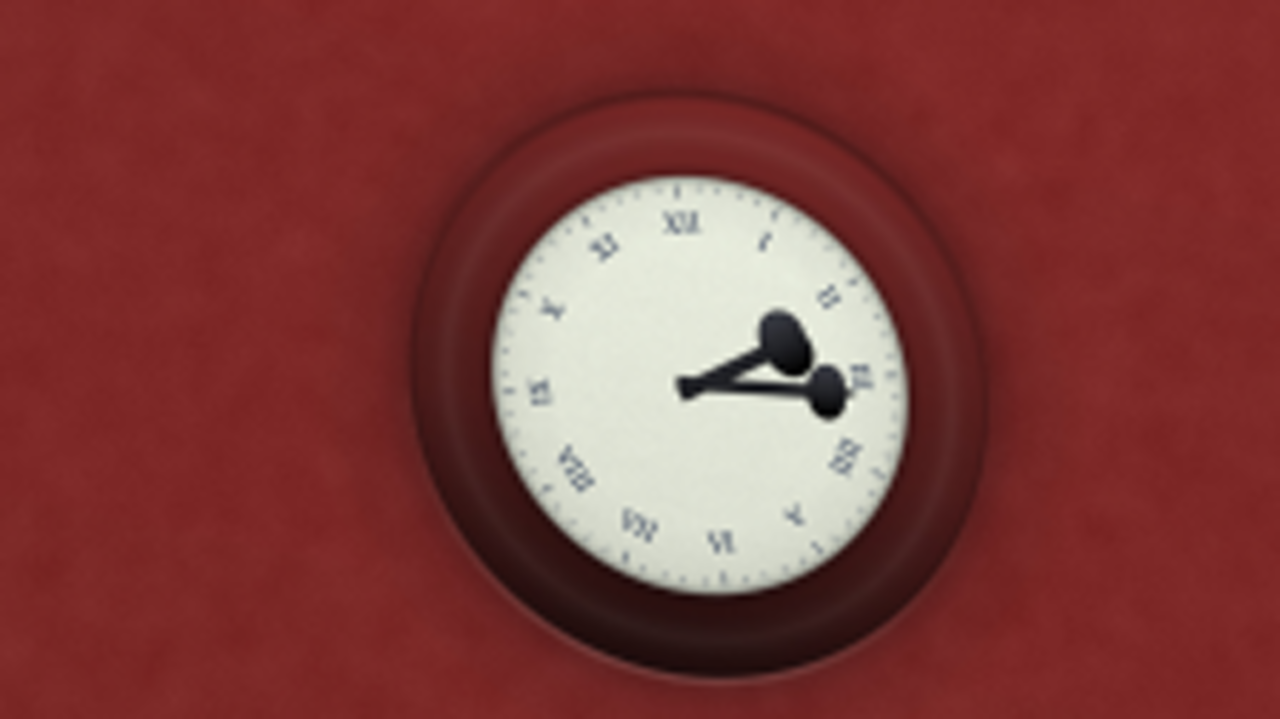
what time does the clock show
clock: 2:16
